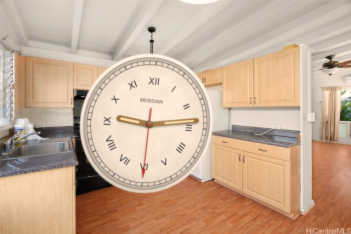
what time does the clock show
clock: 9:13:30
